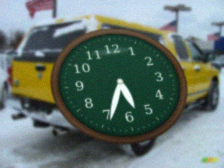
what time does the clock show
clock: 5:34
